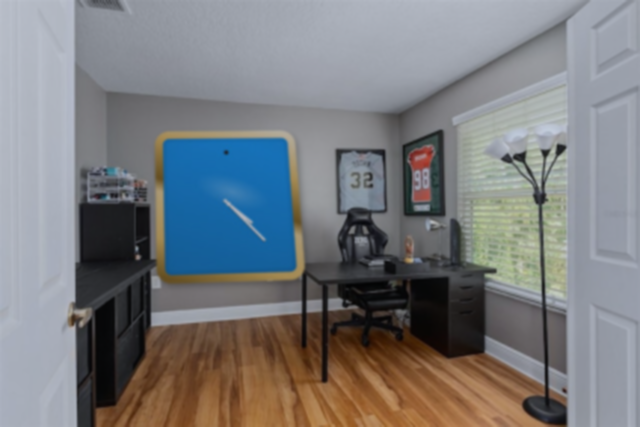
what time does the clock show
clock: 4:23
